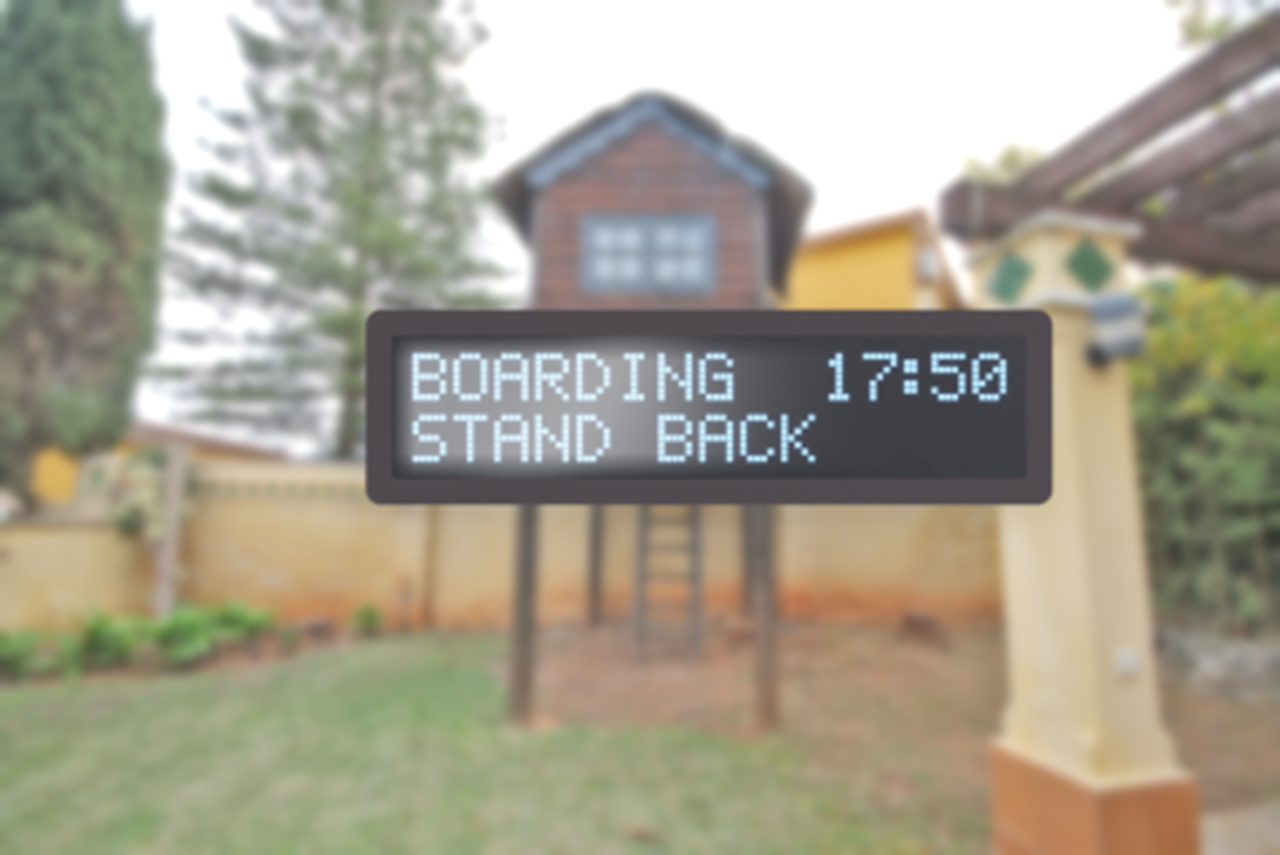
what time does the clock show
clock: 17:50
